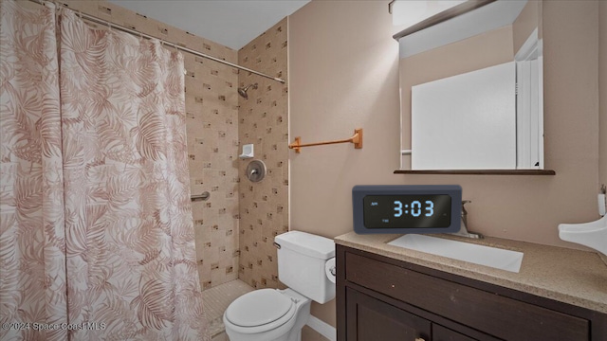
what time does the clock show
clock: 3:03
